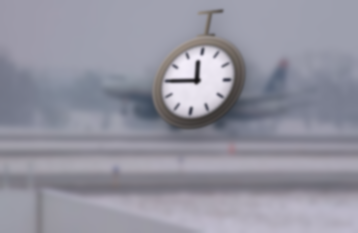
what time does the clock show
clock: 11:45
